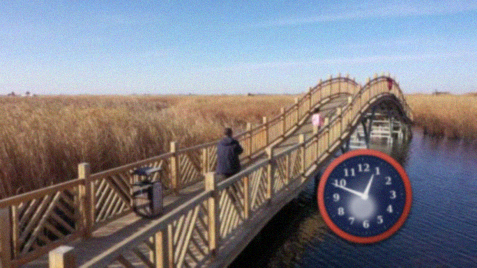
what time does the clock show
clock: 12:49
